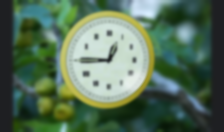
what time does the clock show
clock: 12:45
